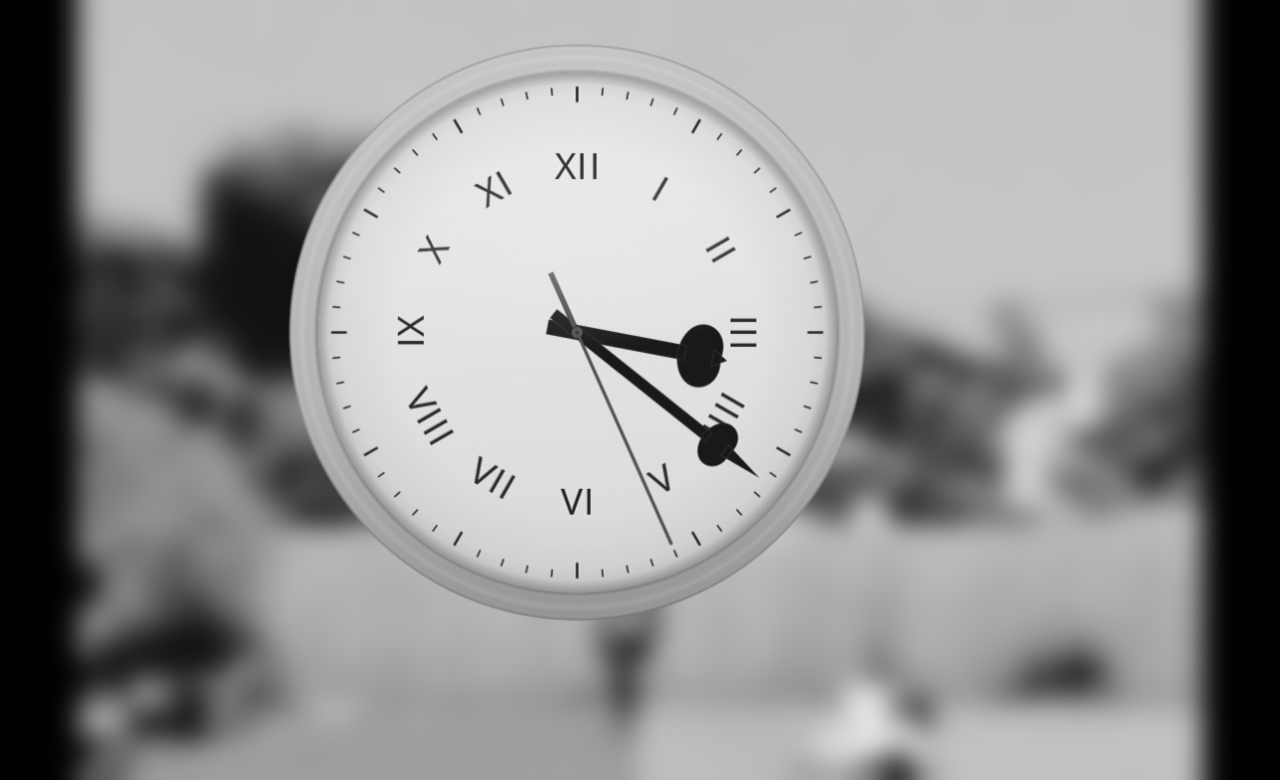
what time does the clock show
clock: 3:21:26
